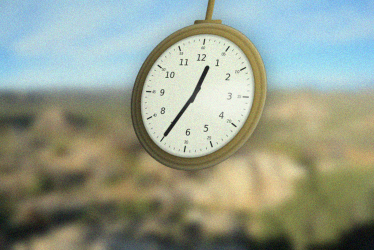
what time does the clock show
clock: 12:35
